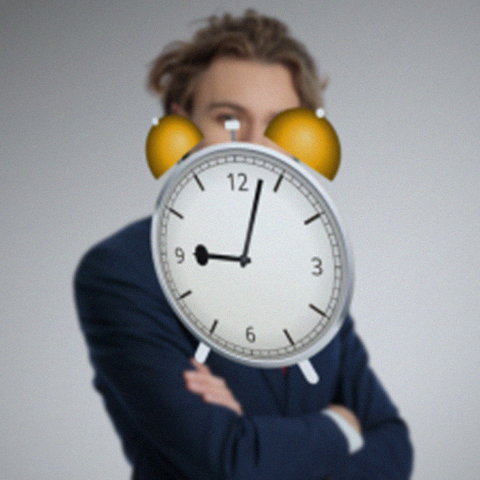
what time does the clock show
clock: 9:03
